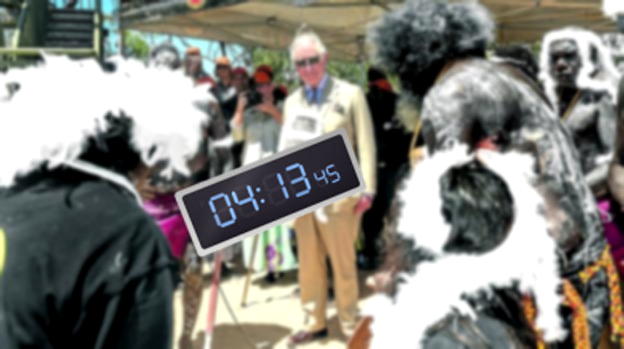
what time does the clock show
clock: 4:13:45
